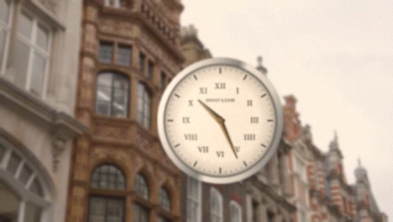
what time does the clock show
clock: 10:26
